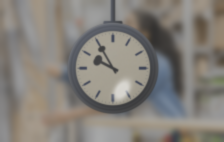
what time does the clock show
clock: 9:55
